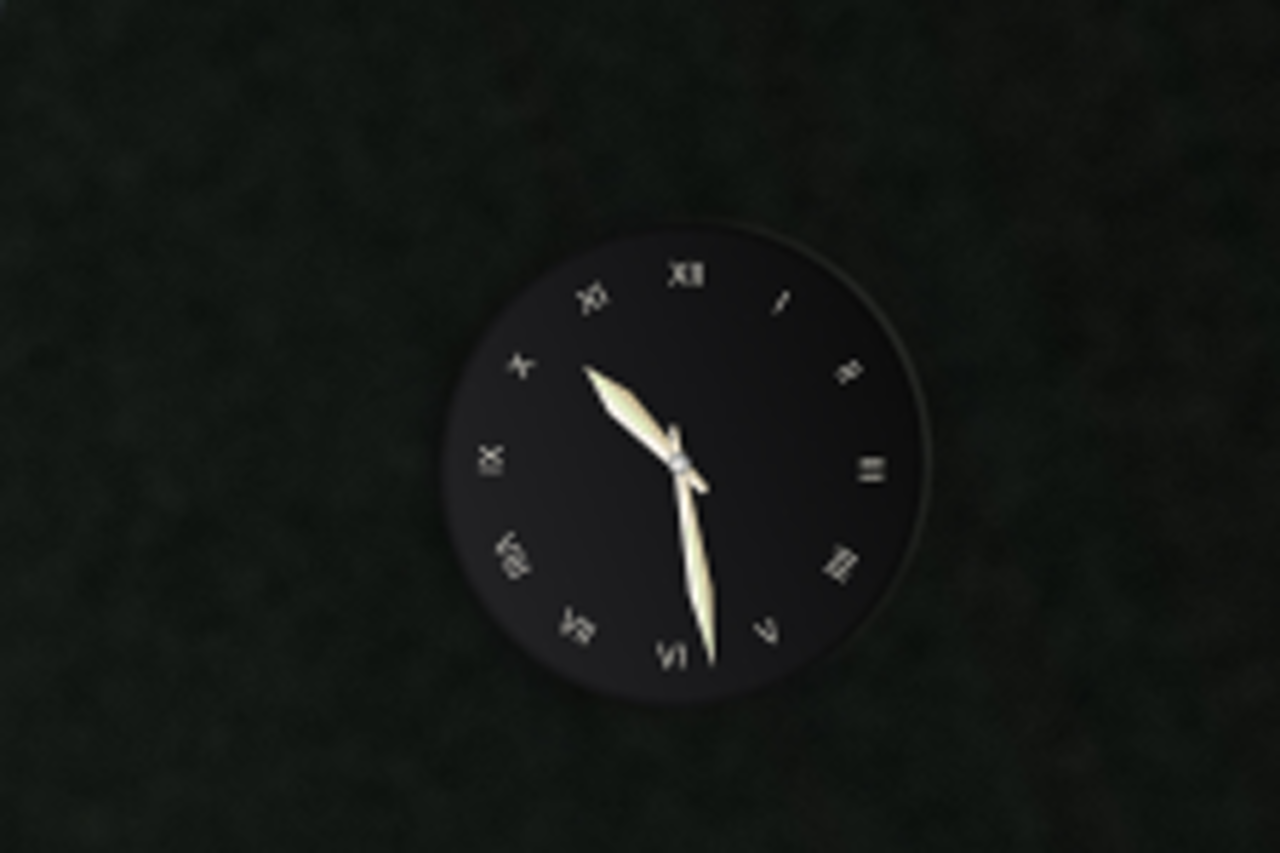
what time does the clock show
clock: 10:28
